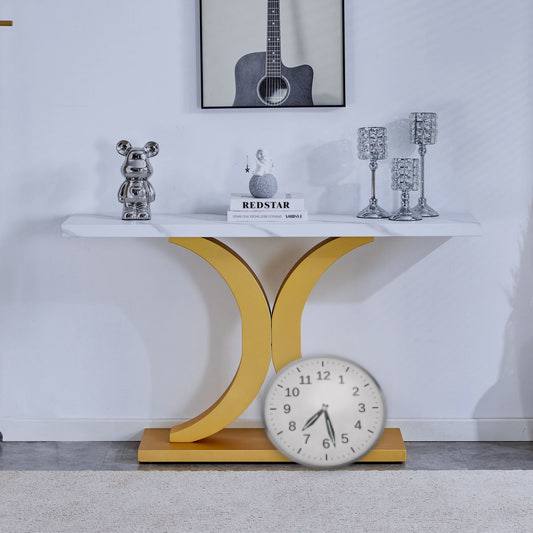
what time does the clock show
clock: 7:28
